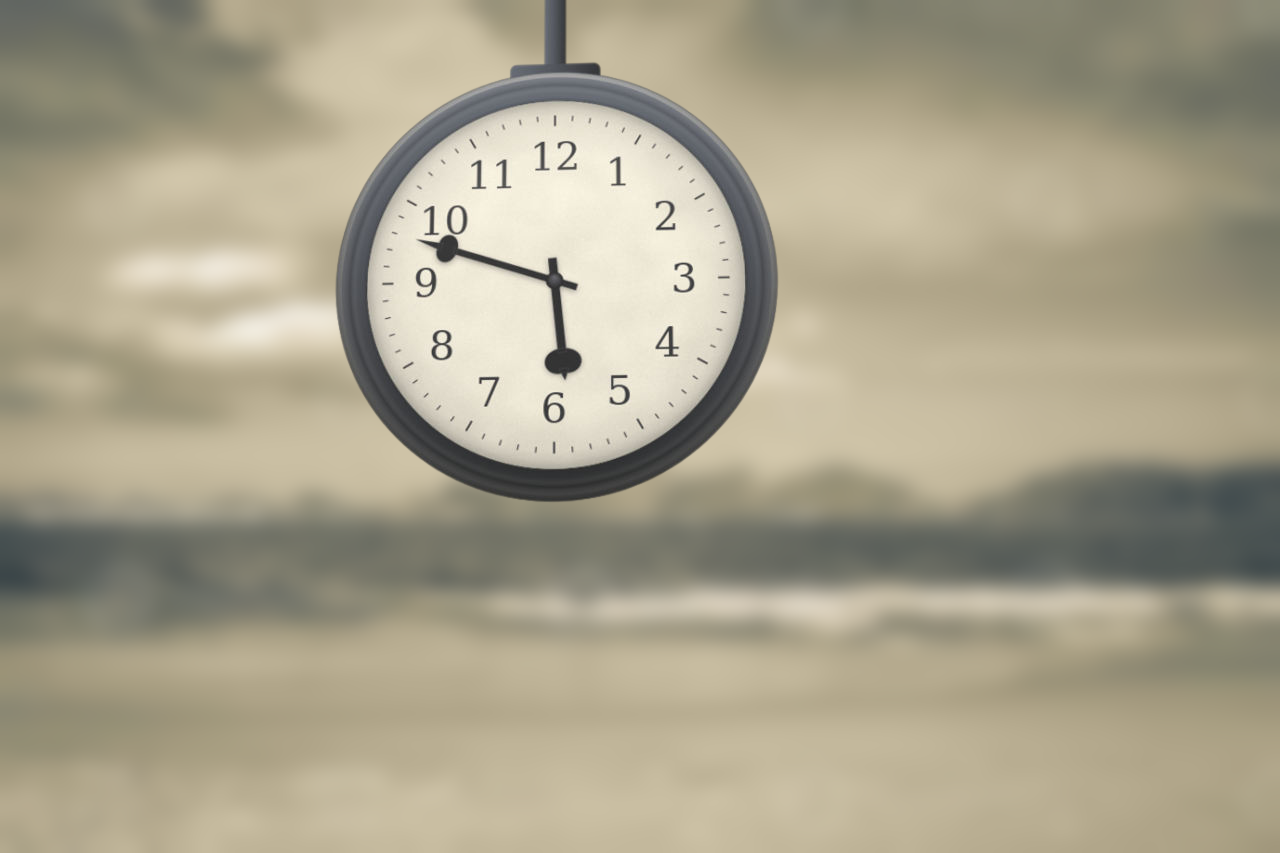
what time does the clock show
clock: 5:48
